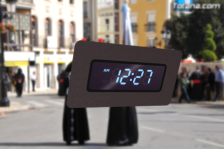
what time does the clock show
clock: 12:27
